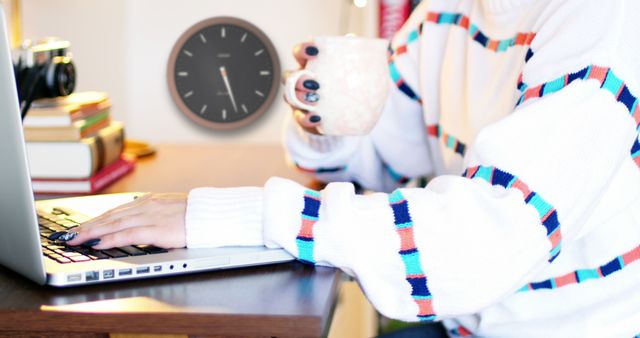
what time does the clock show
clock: 5:27
